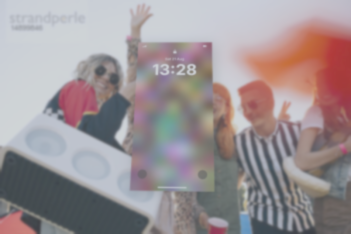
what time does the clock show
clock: 13:28
